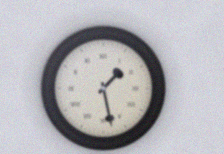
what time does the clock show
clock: 1:28
